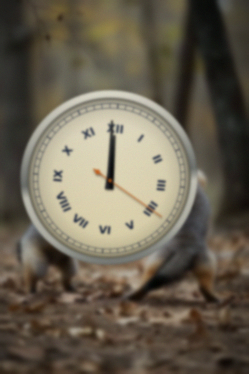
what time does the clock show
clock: 11:59:20
